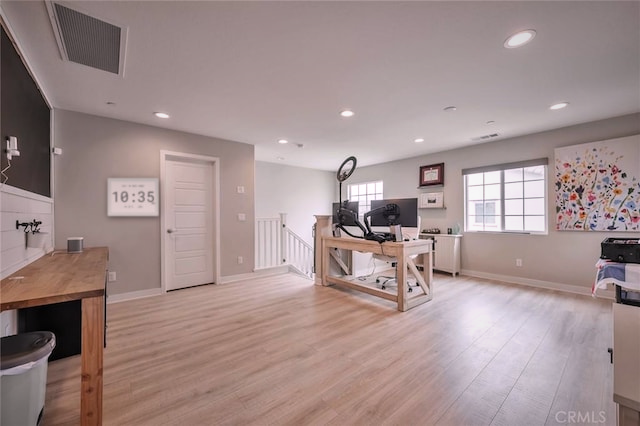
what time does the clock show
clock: 10:35
